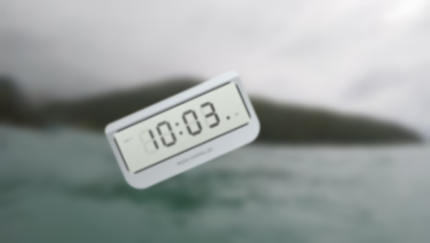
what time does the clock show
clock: 10:03
